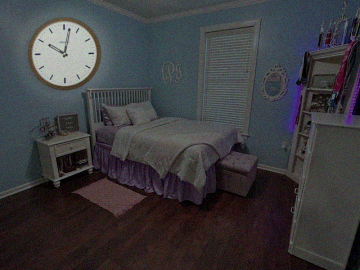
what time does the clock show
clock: 10:02
